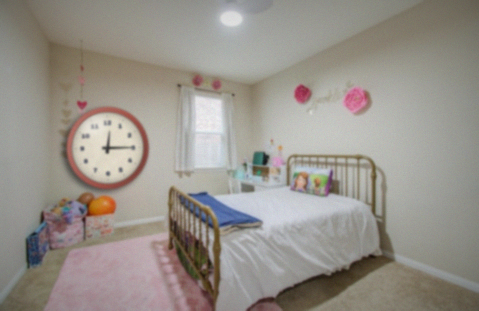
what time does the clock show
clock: 12:15
